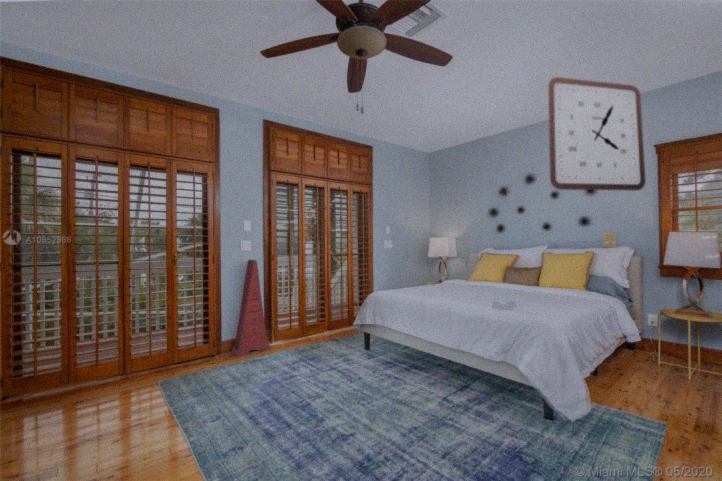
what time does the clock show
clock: 4:05
